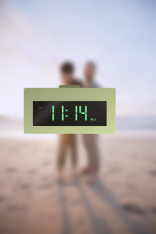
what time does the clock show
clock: 11:14
